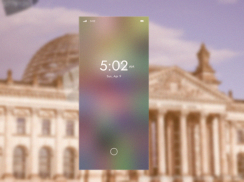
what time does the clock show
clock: 5:02
